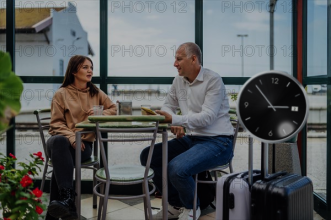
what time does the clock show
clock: 2:53
